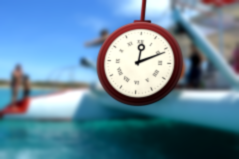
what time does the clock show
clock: 12:11
